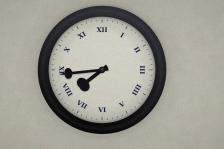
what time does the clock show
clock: 7:44
